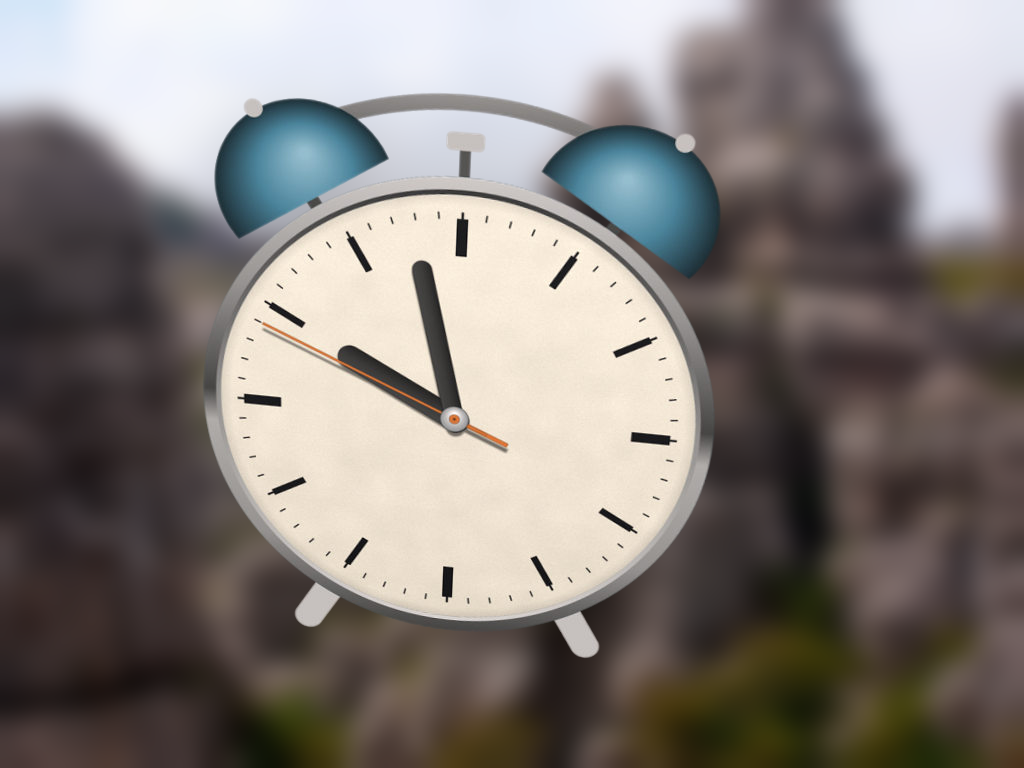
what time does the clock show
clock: 9:57:49
